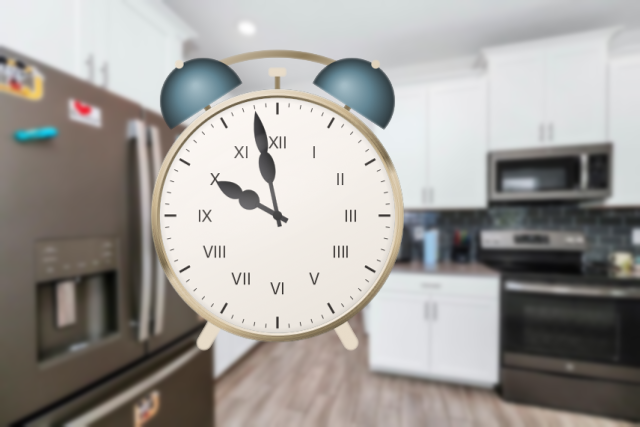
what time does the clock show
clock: 9:58
